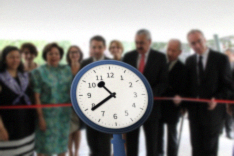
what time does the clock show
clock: 10:39
